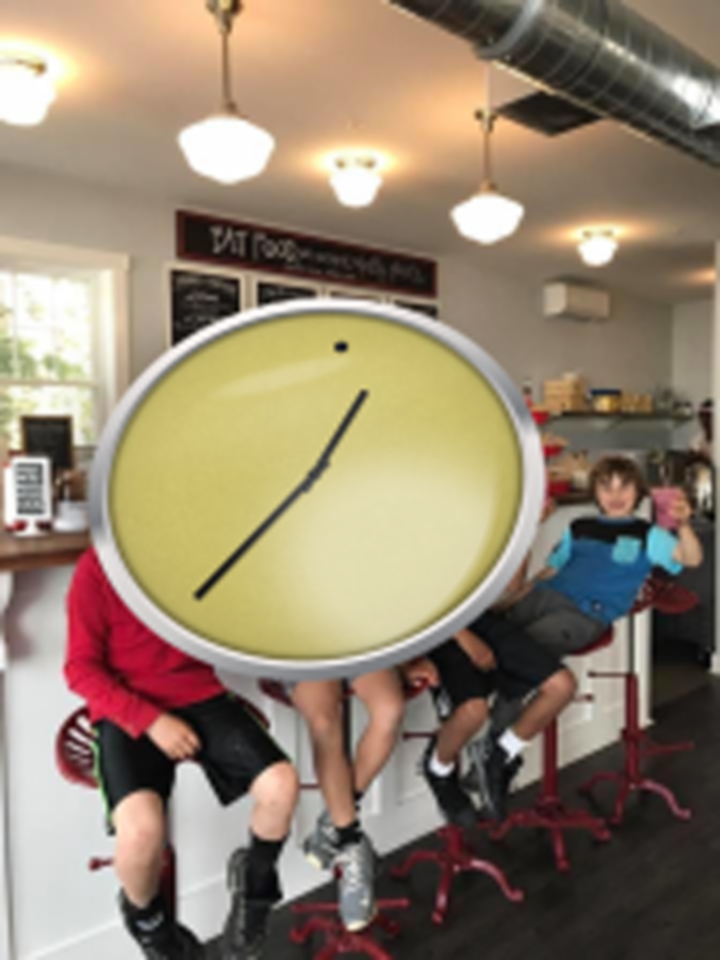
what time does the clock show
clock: 12:35
